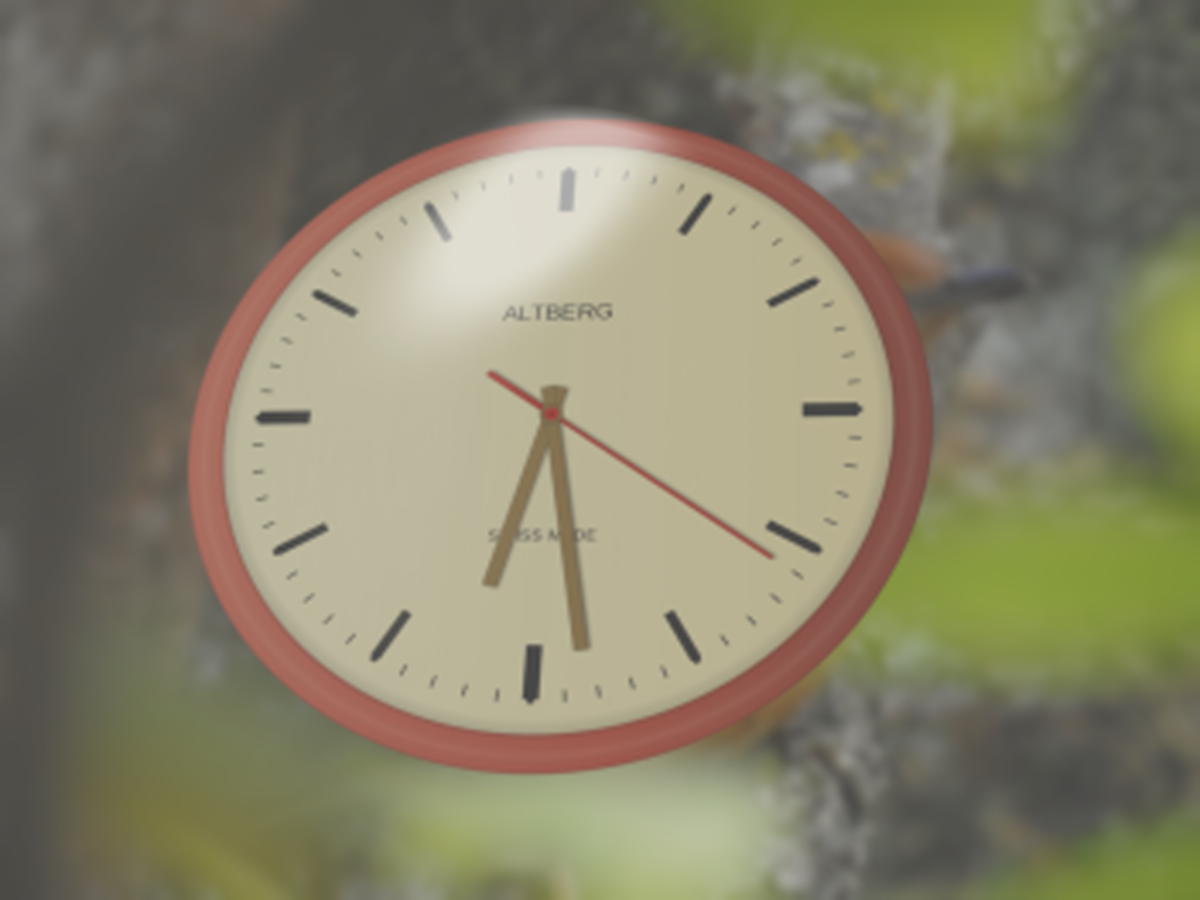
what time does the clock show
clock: 6:28:21
